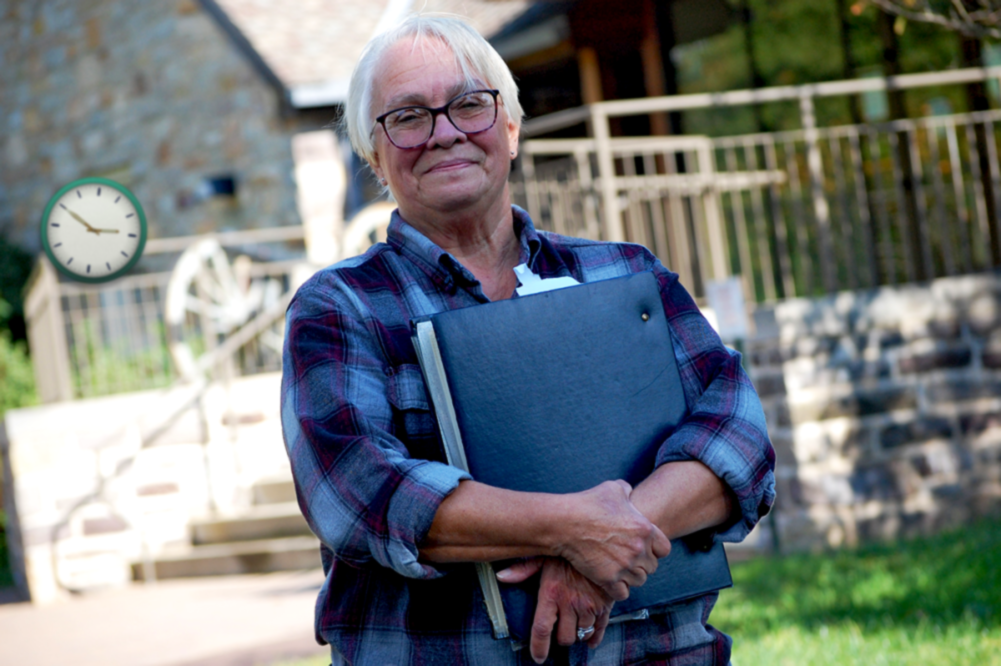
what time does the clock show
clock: 2:50
